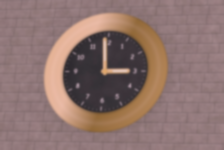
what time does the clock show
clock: 2:59
